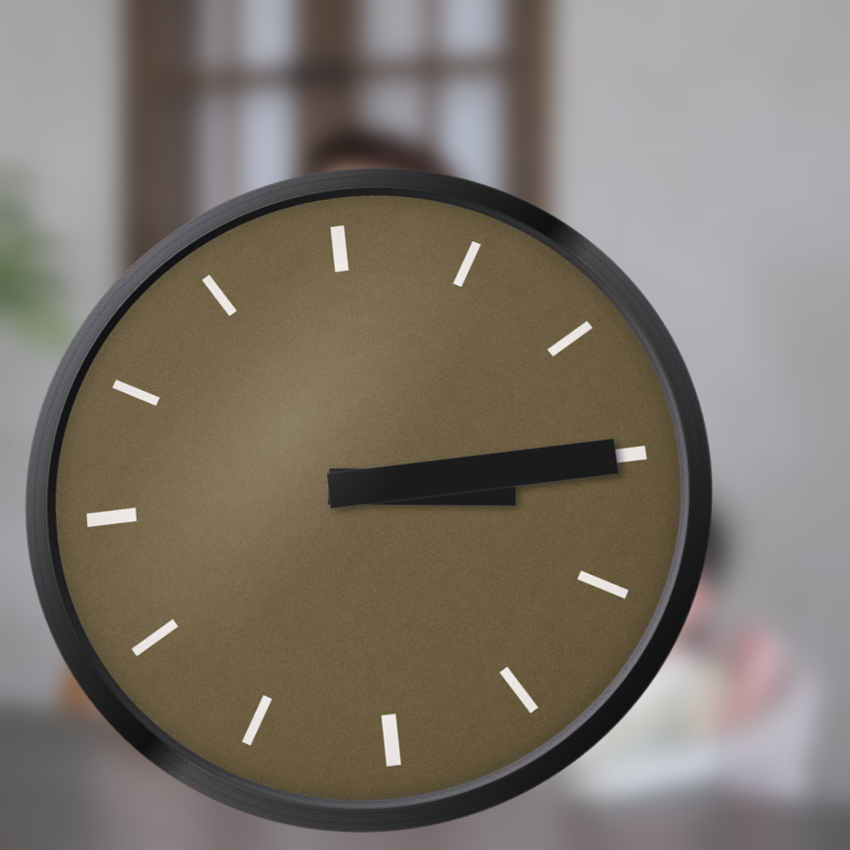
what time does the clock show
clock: 3:15
